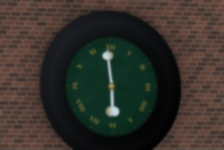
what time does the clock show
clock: 5:59
